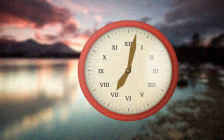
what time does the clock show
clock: 7:02
